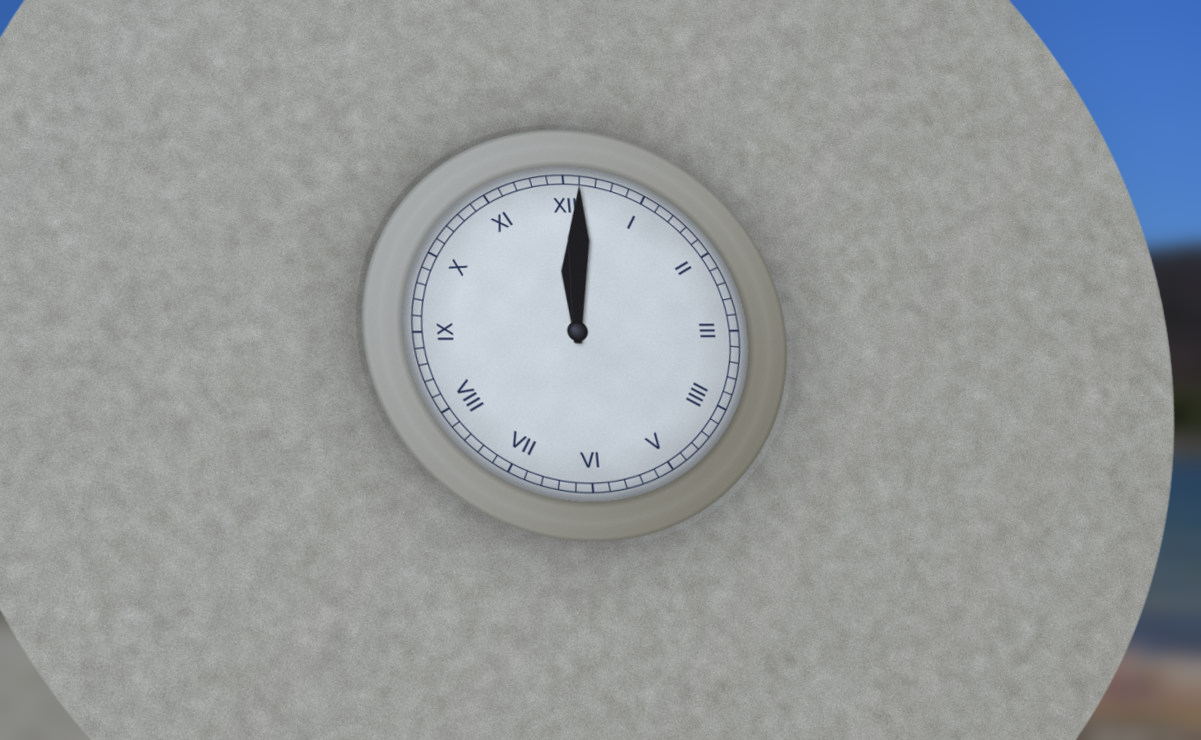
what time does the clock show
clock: 12:01
